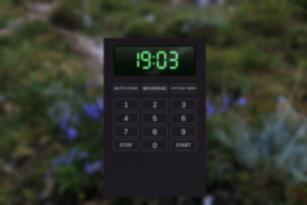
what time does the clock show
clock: 19:03
